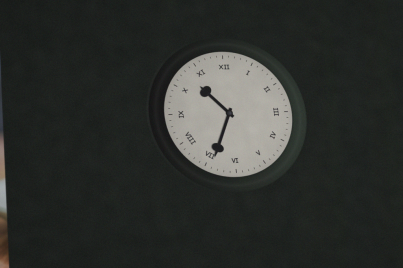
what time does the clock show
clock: 10:34
